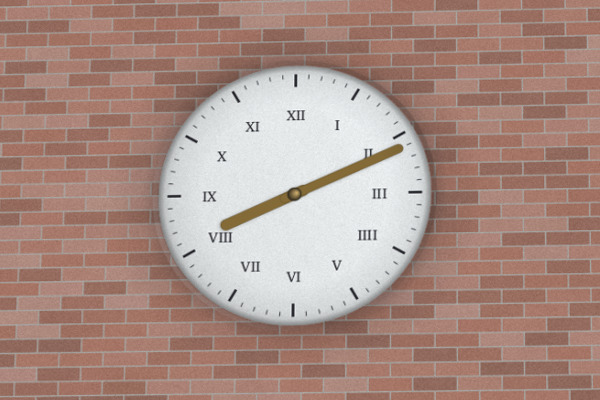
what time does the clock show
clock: 8:11
